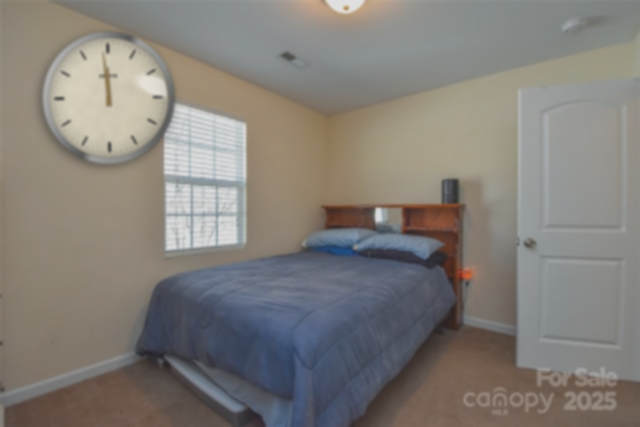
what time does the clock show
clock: 11:59
